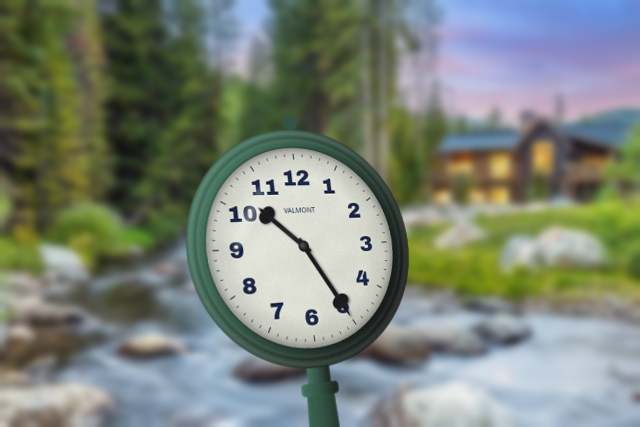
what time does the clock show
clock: 10:25
